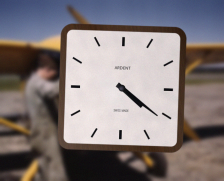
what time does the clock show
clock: 4:21
